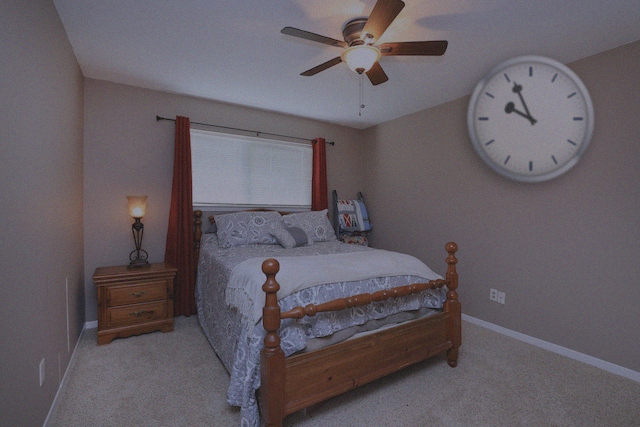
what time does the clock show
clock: 9:56
